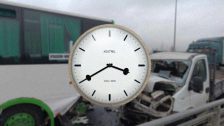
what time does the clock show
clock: 3:40
